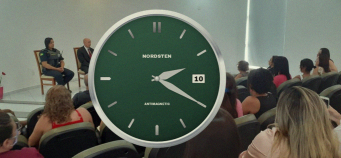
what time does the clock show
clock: 2:20
